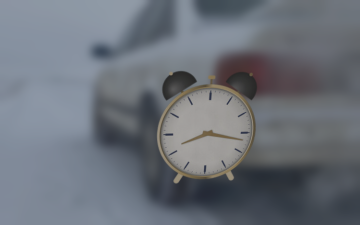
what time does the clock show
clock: 8:17
